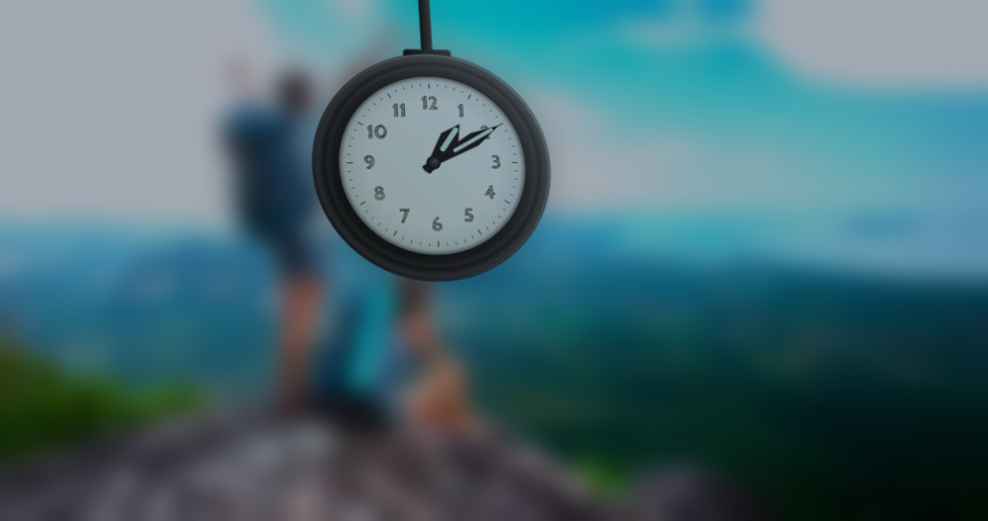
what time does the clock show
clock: 1:10
